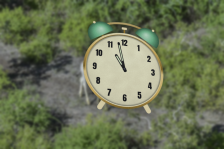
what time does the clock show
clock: 10:58
